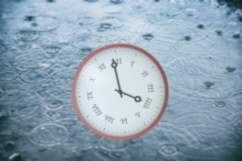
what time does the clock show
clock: 3:59
